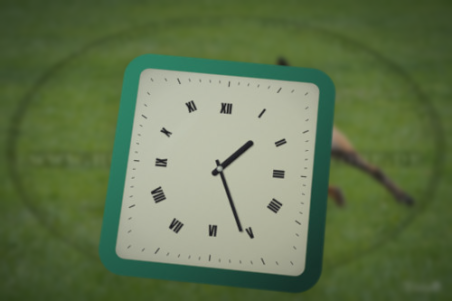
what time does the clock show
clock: 1:26
